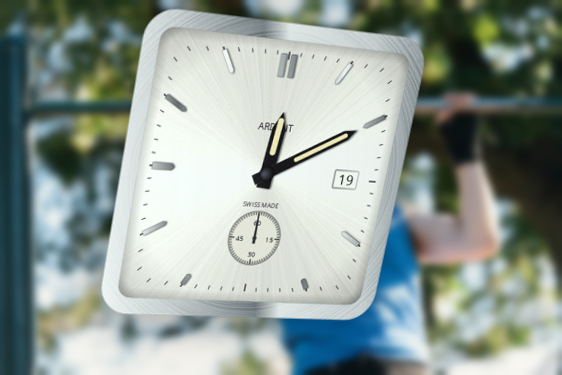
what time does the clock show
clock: 12:10
